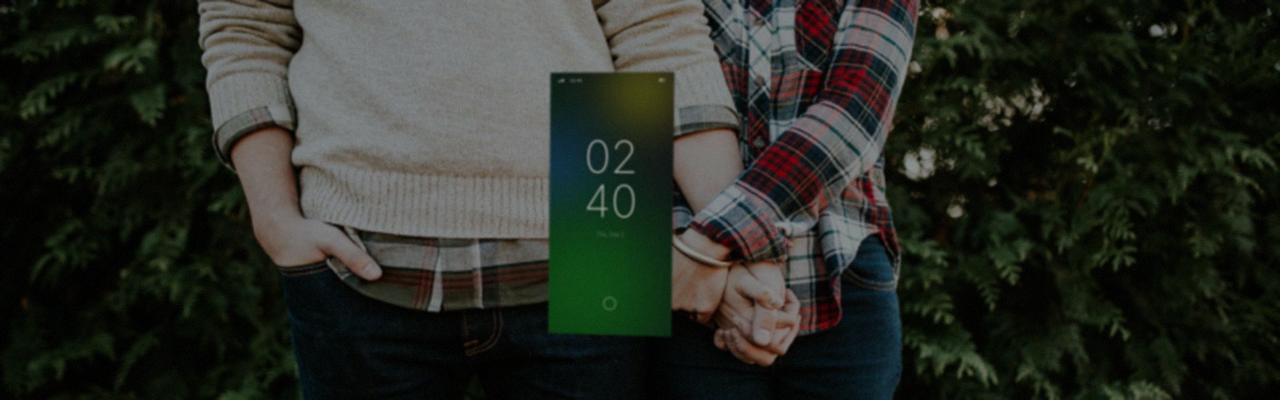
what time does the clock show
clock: 2:40
